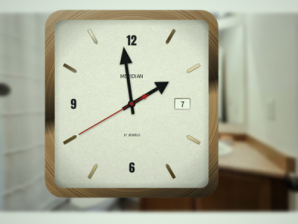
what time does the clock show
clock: 1:58:40
